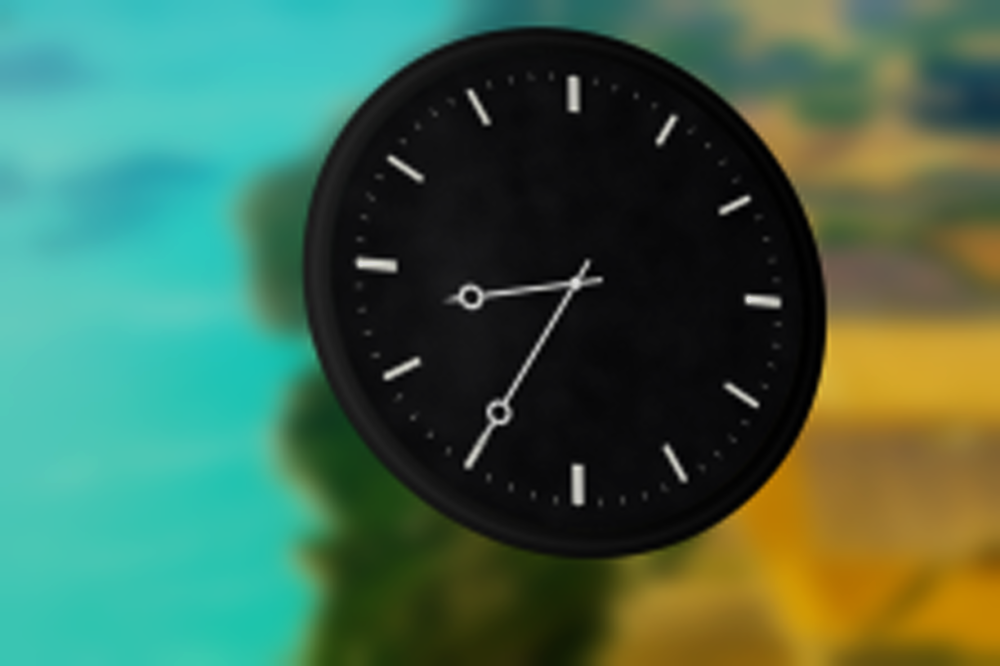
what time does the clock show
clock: 8:35
